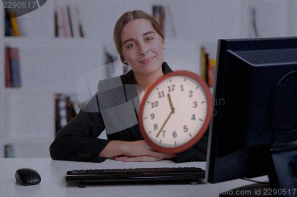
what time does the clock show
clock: 11:37
